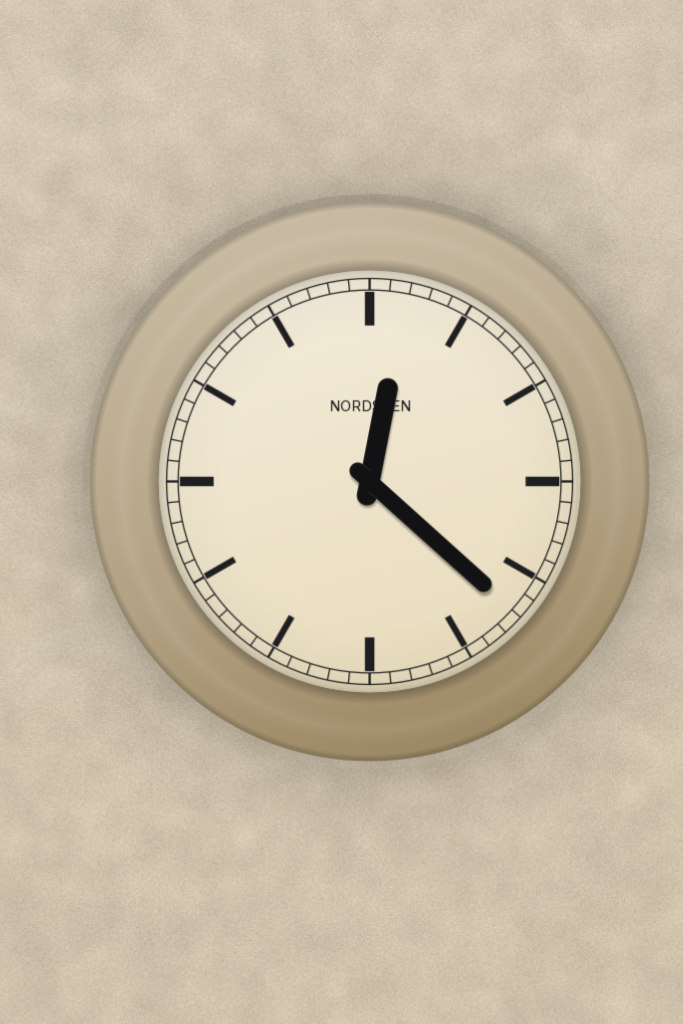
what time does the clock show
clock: 12:22
